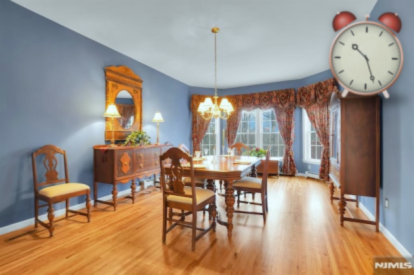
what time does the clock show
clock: 10:27
